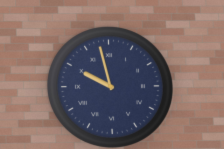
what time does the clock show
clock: 9:58
